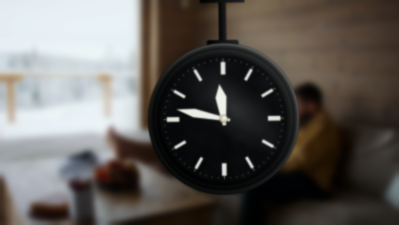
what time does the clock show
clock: 11:47
